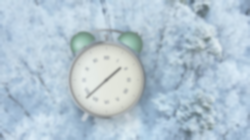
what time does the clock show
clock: 1:38
